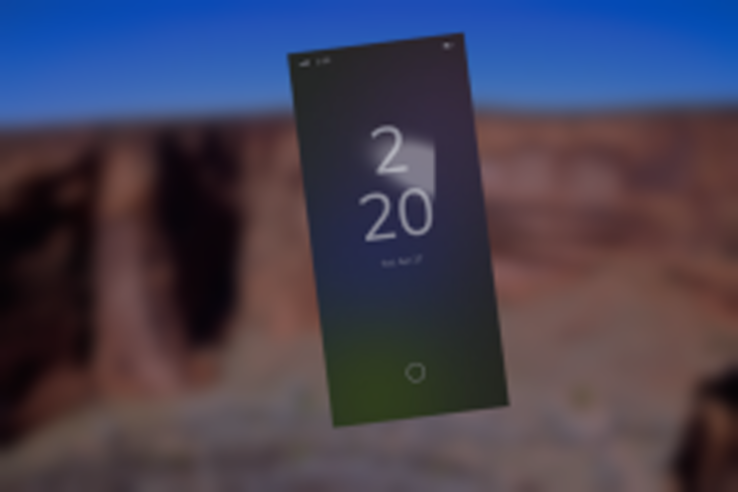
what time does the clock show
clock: 2:20
